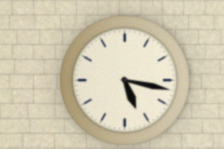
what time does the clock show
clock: 5:17
